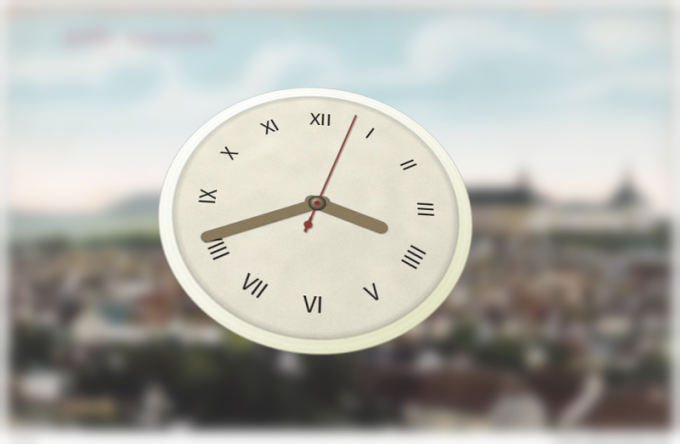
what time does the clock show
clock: 3:41:03
